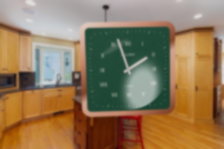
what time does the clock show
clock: 1:57
